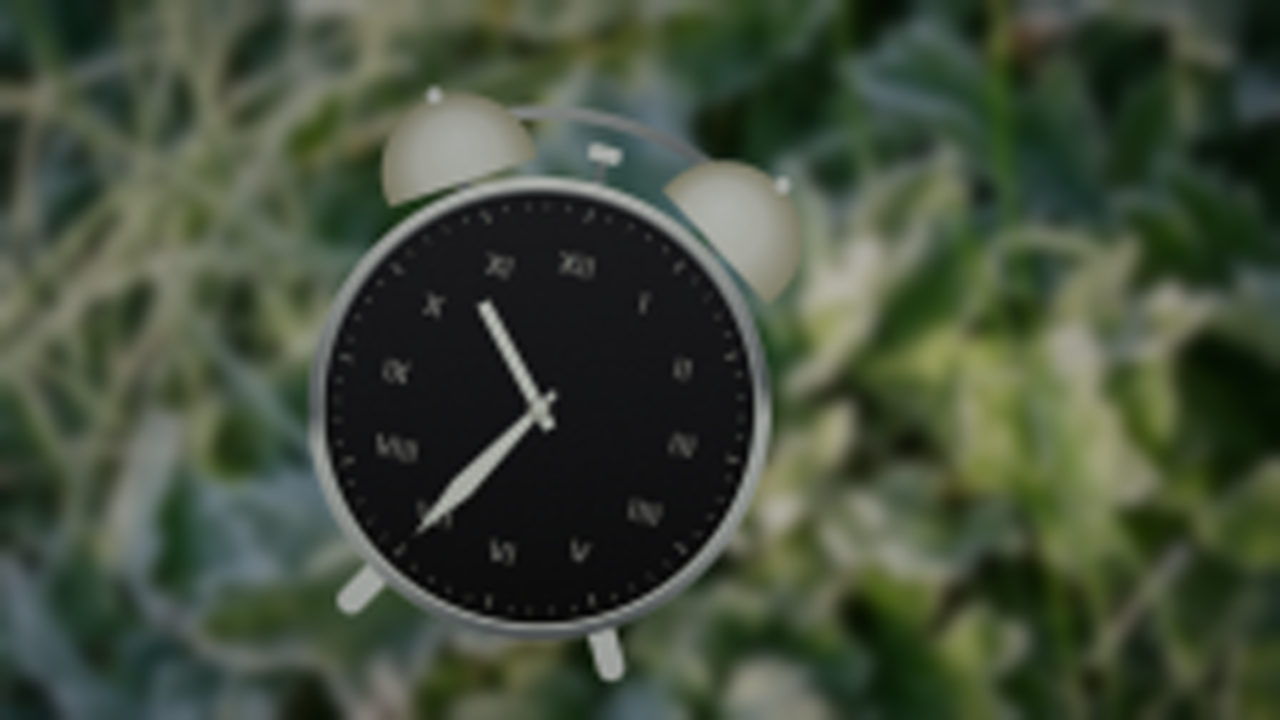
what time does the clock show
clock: 10:35
